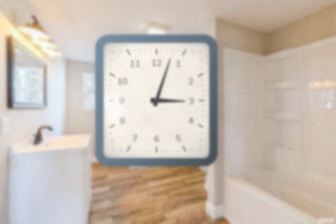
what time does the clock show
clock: 3:03
